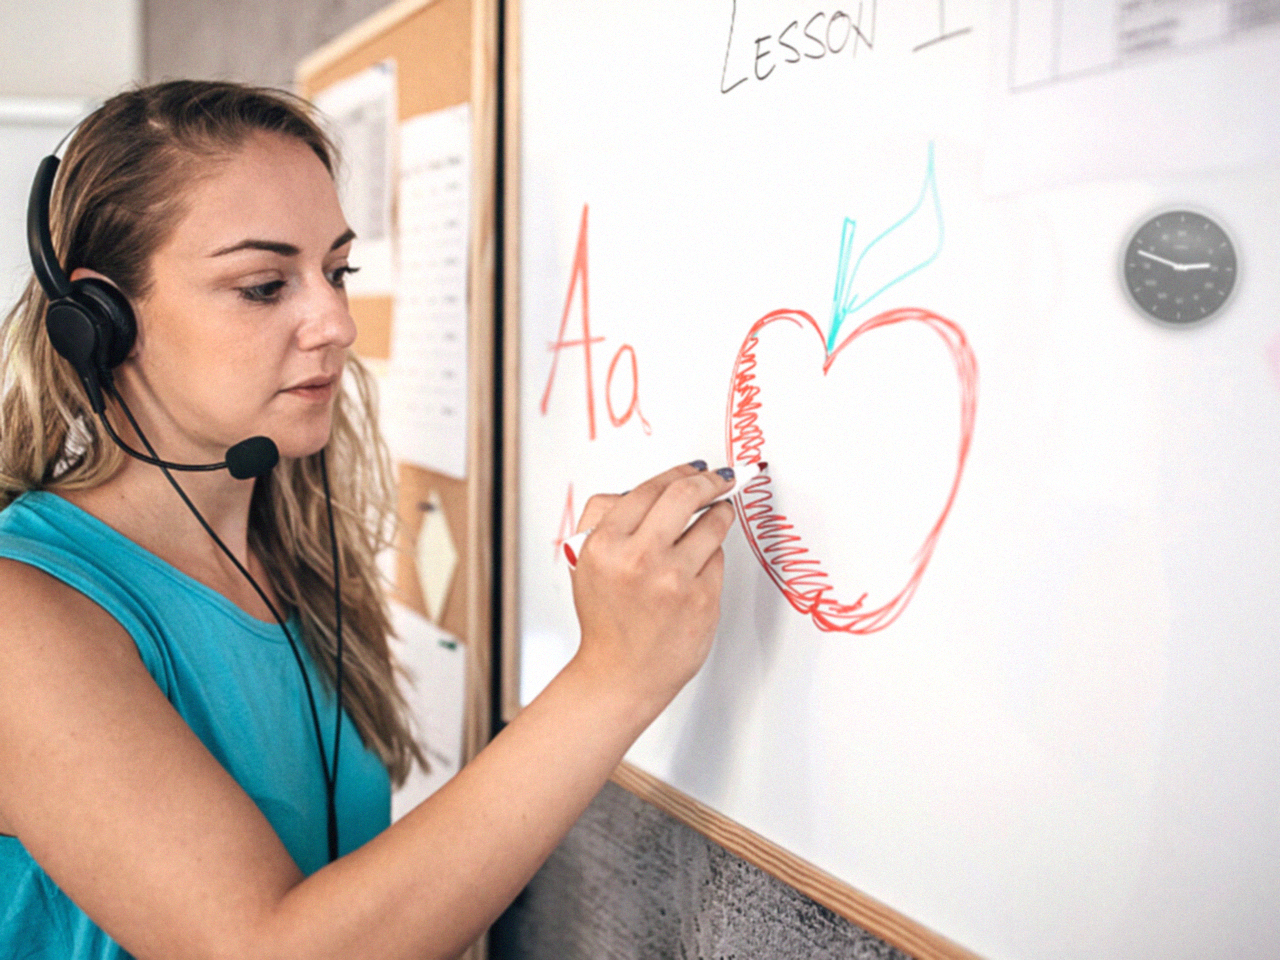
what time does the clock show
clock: 2:48
